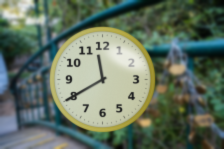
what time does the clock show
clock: 11:40
